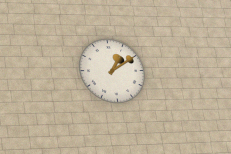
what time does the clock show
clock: 1:10
